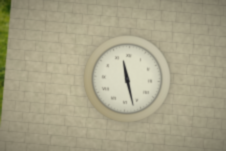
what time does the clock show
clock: 11:27
